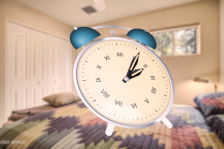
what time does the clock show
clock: 2:06
